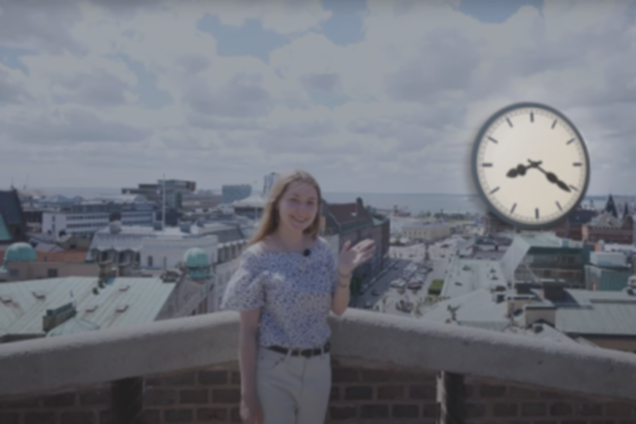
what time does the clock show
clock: 8:21
